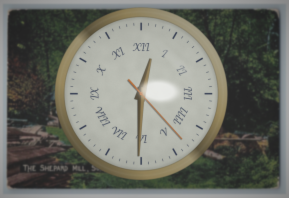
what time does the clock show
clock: 12:30:23
